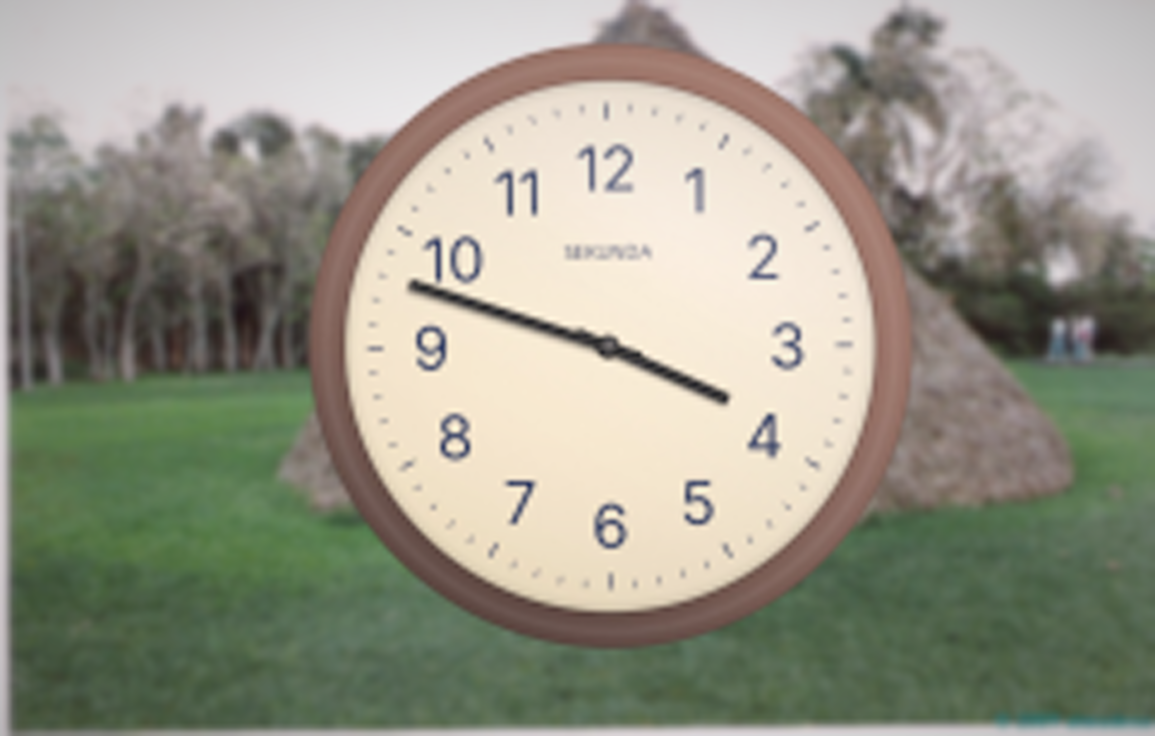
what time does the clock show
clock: 3:48
